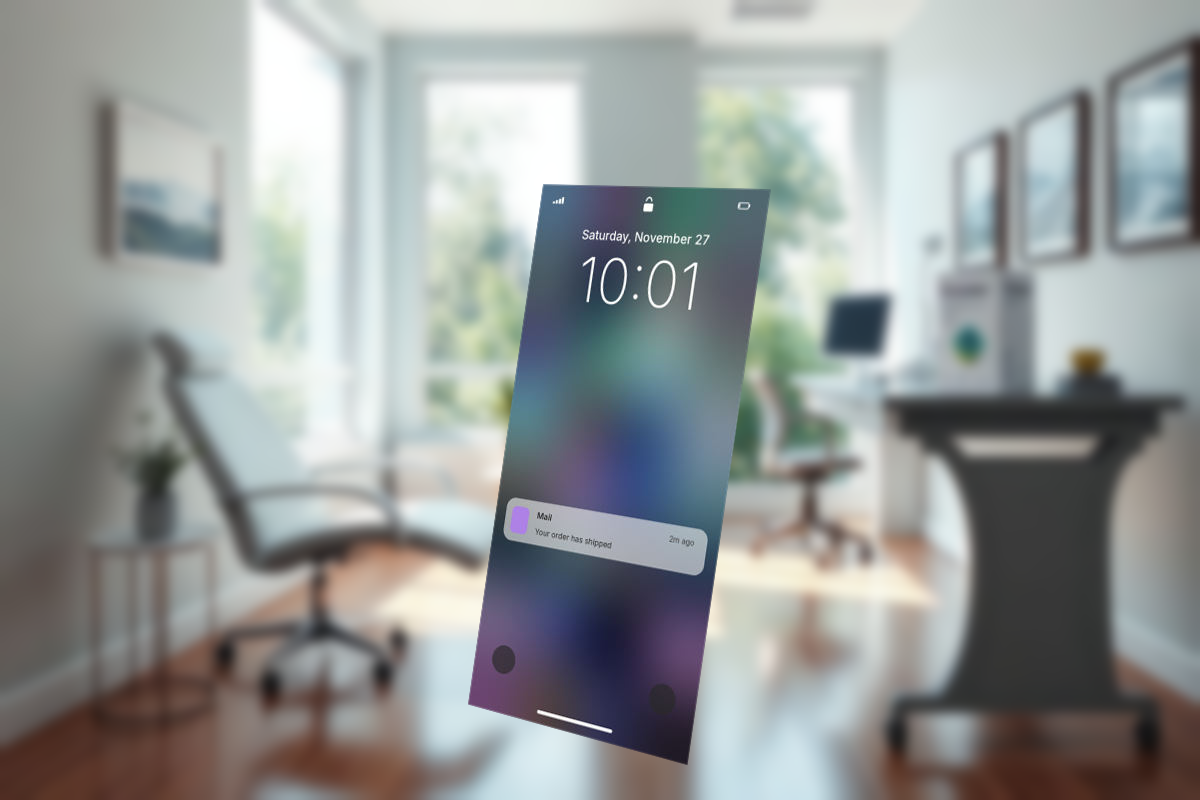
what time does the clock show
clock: 10:01
